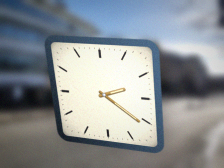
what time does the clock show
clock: 2:21
